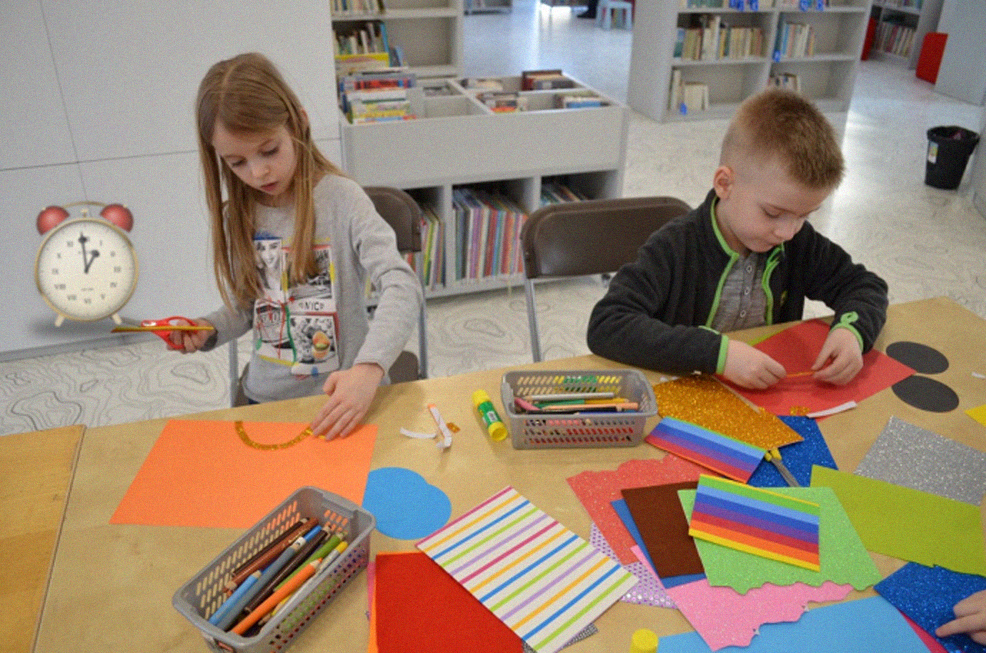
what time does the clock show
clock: 12:59
